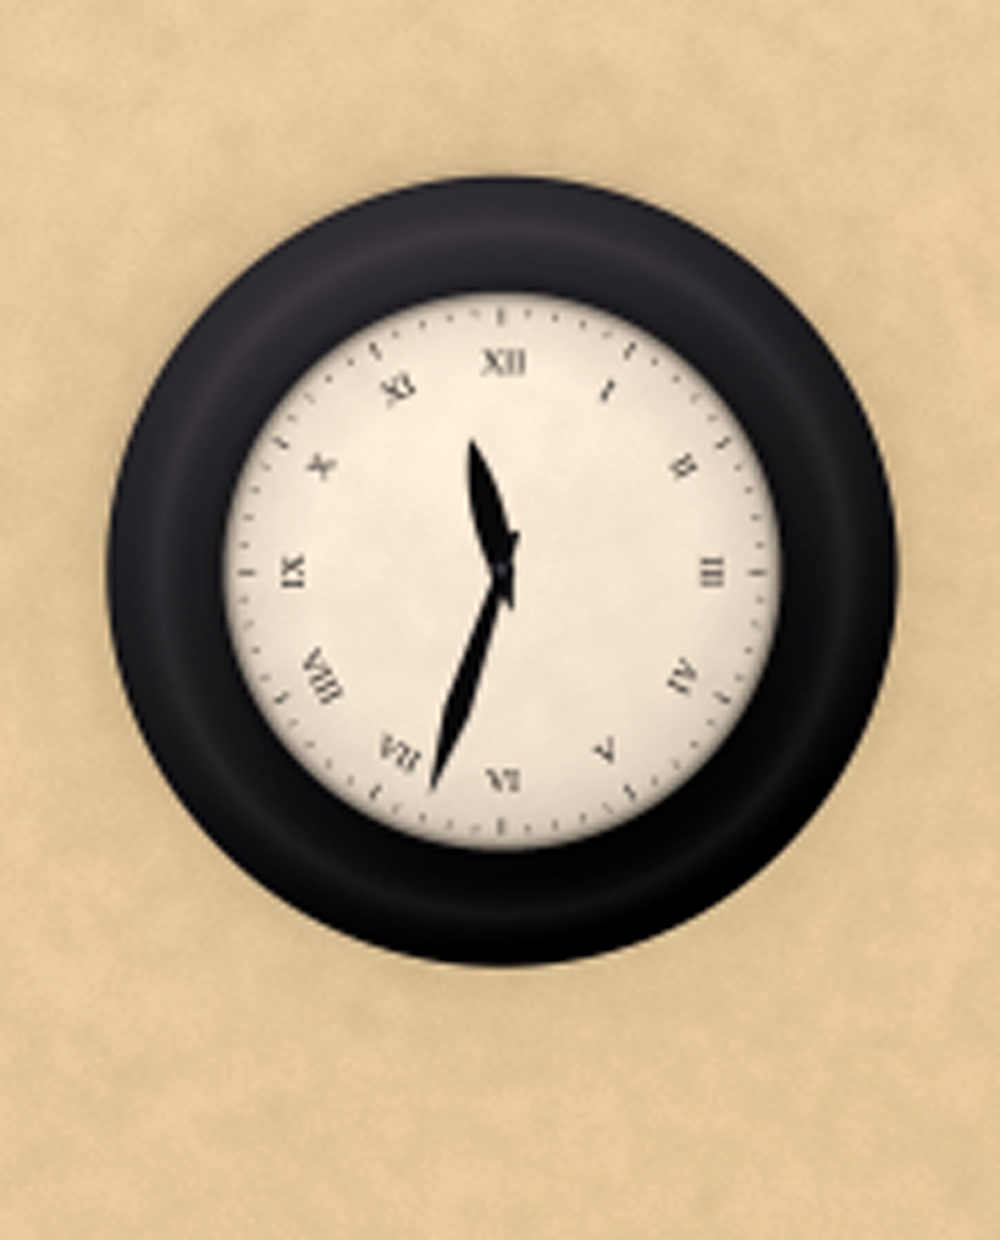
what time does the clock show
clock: 11:33
